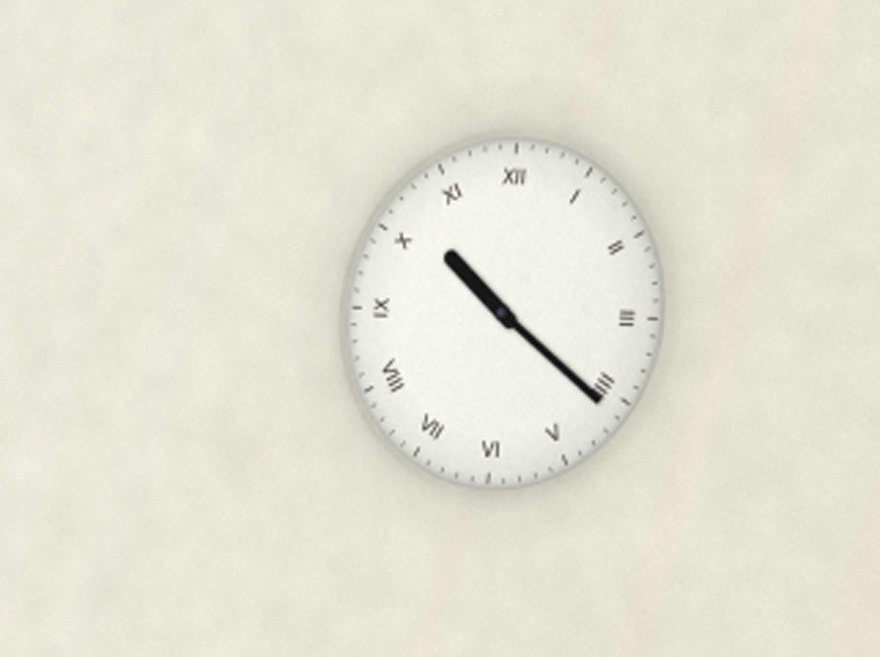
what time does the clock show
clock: 10:21
